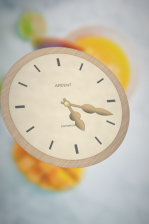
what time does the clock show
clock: 5:18
